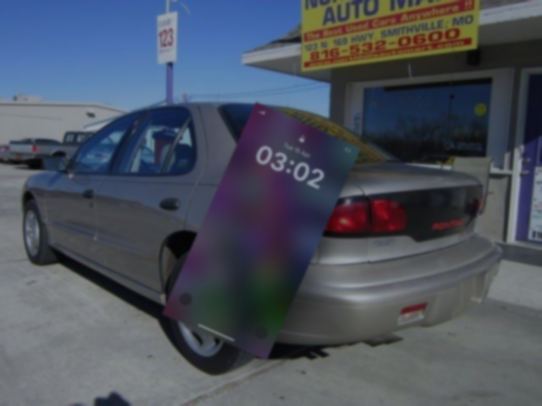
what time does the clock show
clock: 3:02
